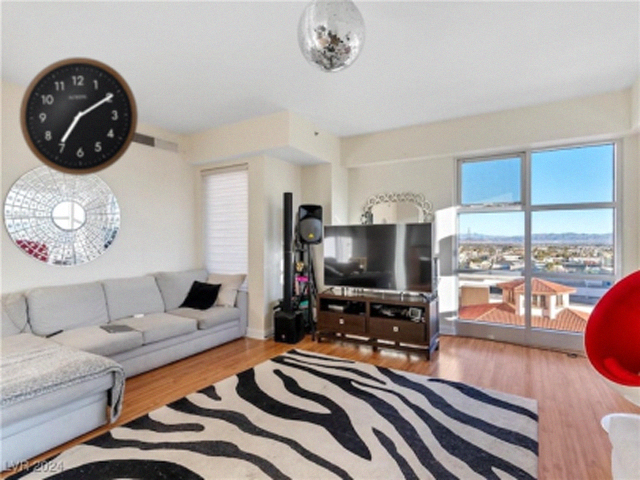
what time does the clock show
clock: 7:10
